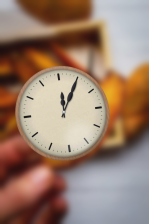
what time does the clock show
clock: 12:05
